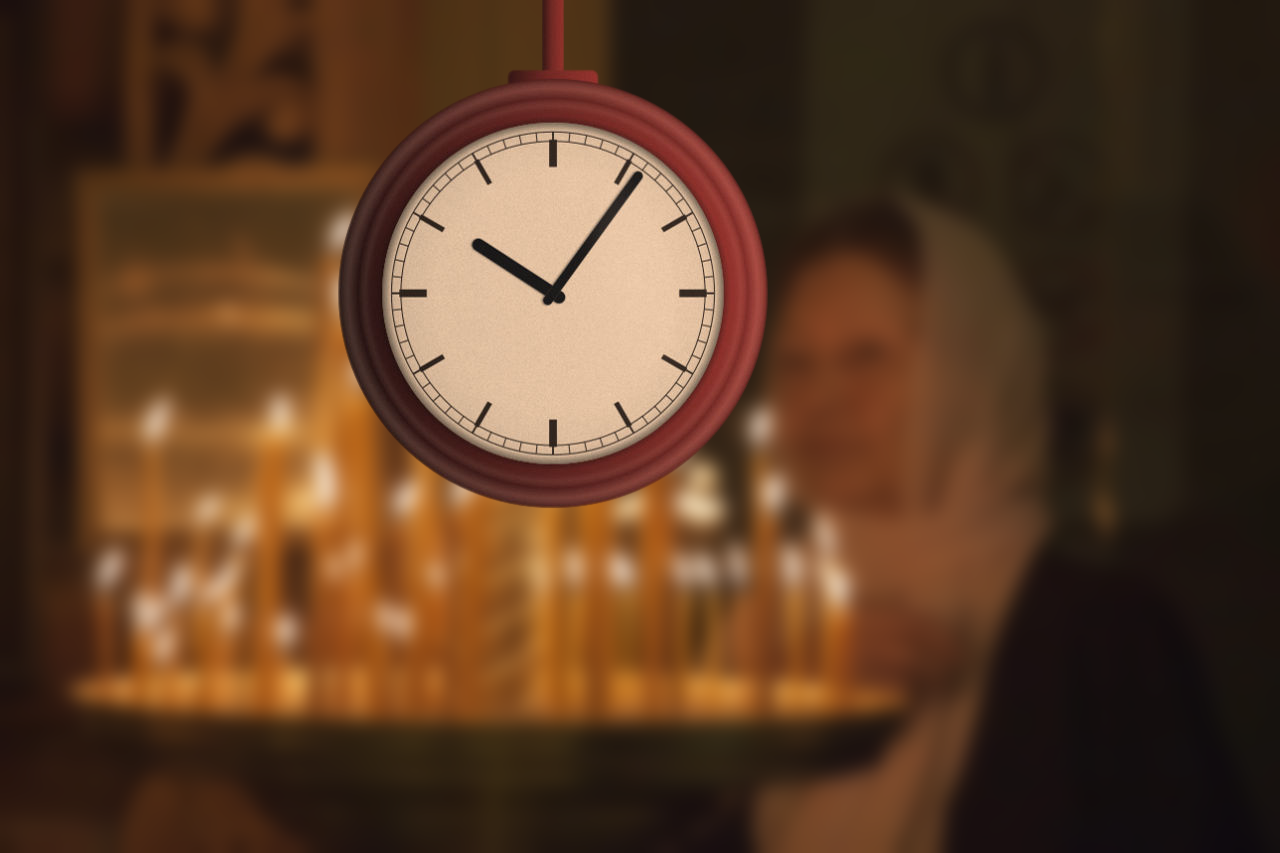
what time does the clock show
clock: 10:06
